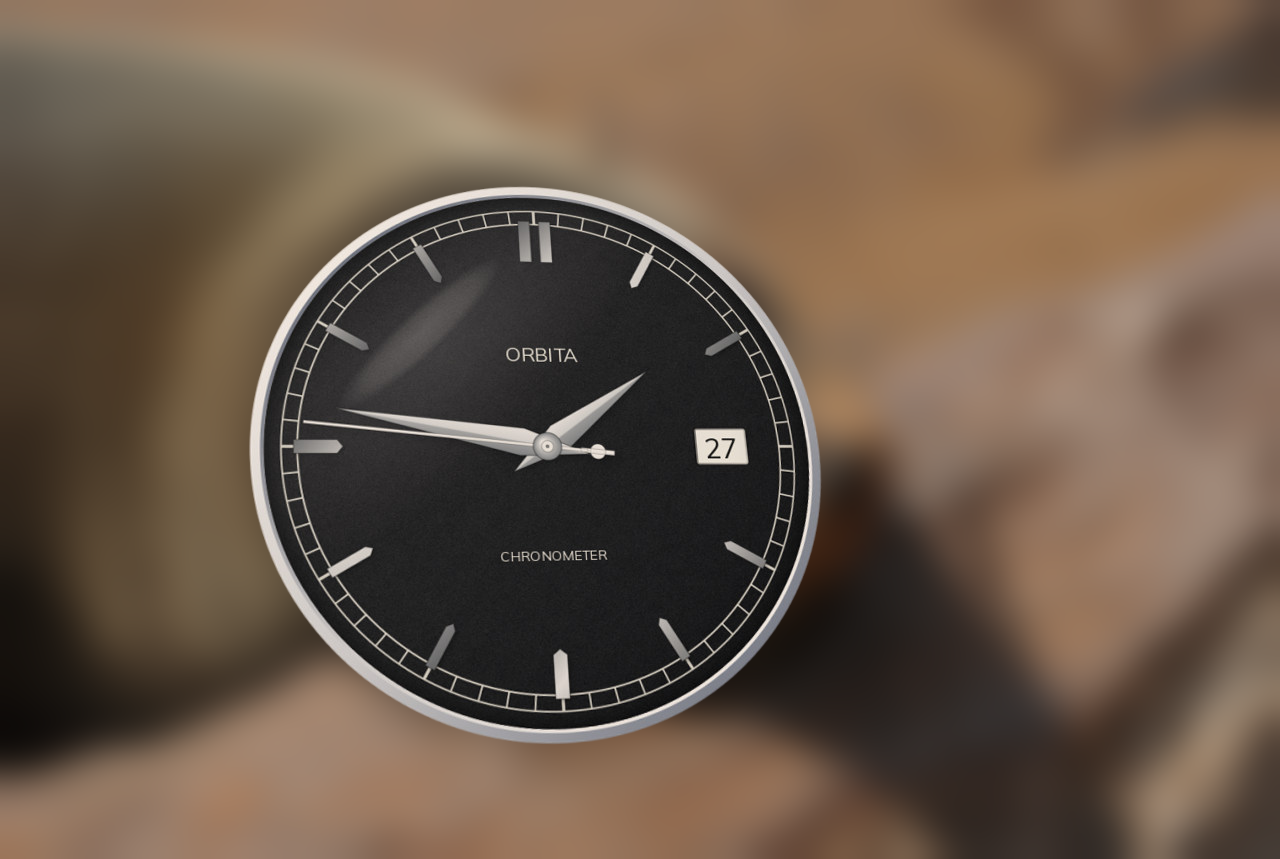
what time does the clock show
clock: 1:46:46
